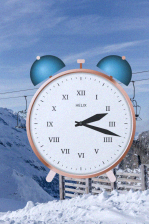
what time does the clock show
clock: 2:18
